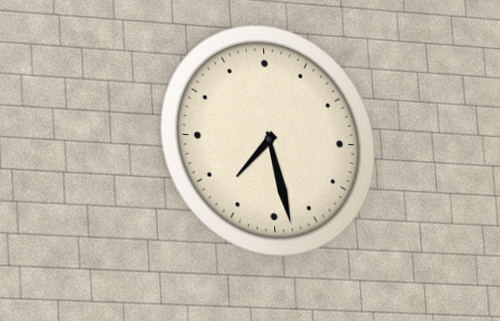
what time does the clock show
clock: 7:28
